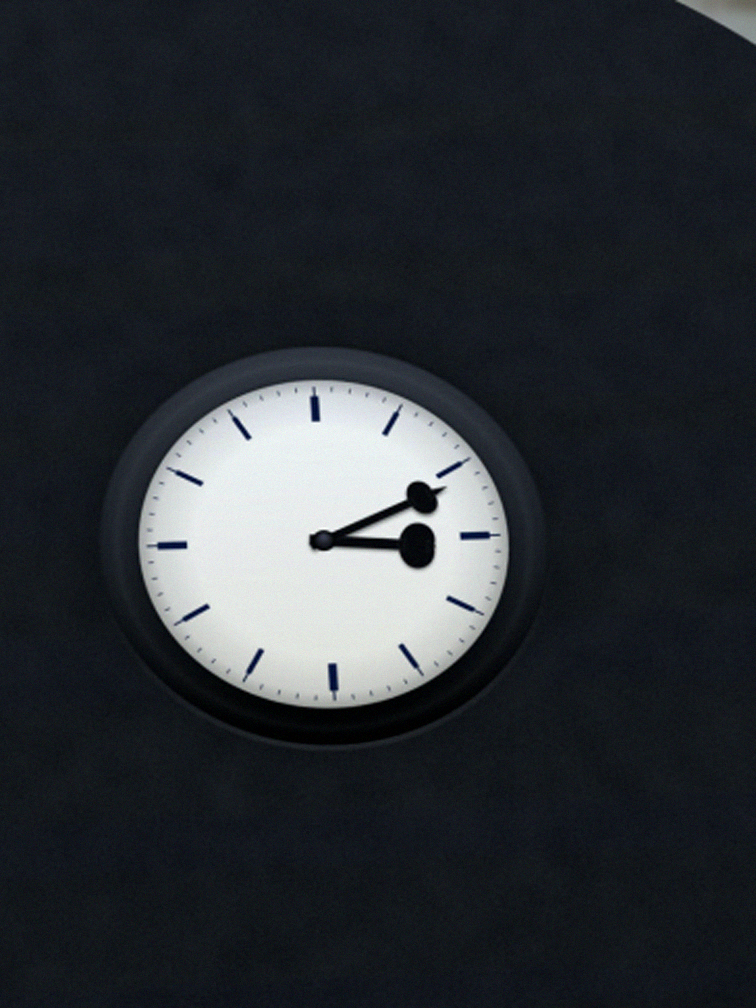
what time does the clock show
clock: 3:11
